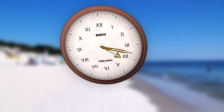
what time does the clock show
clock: 4:18
